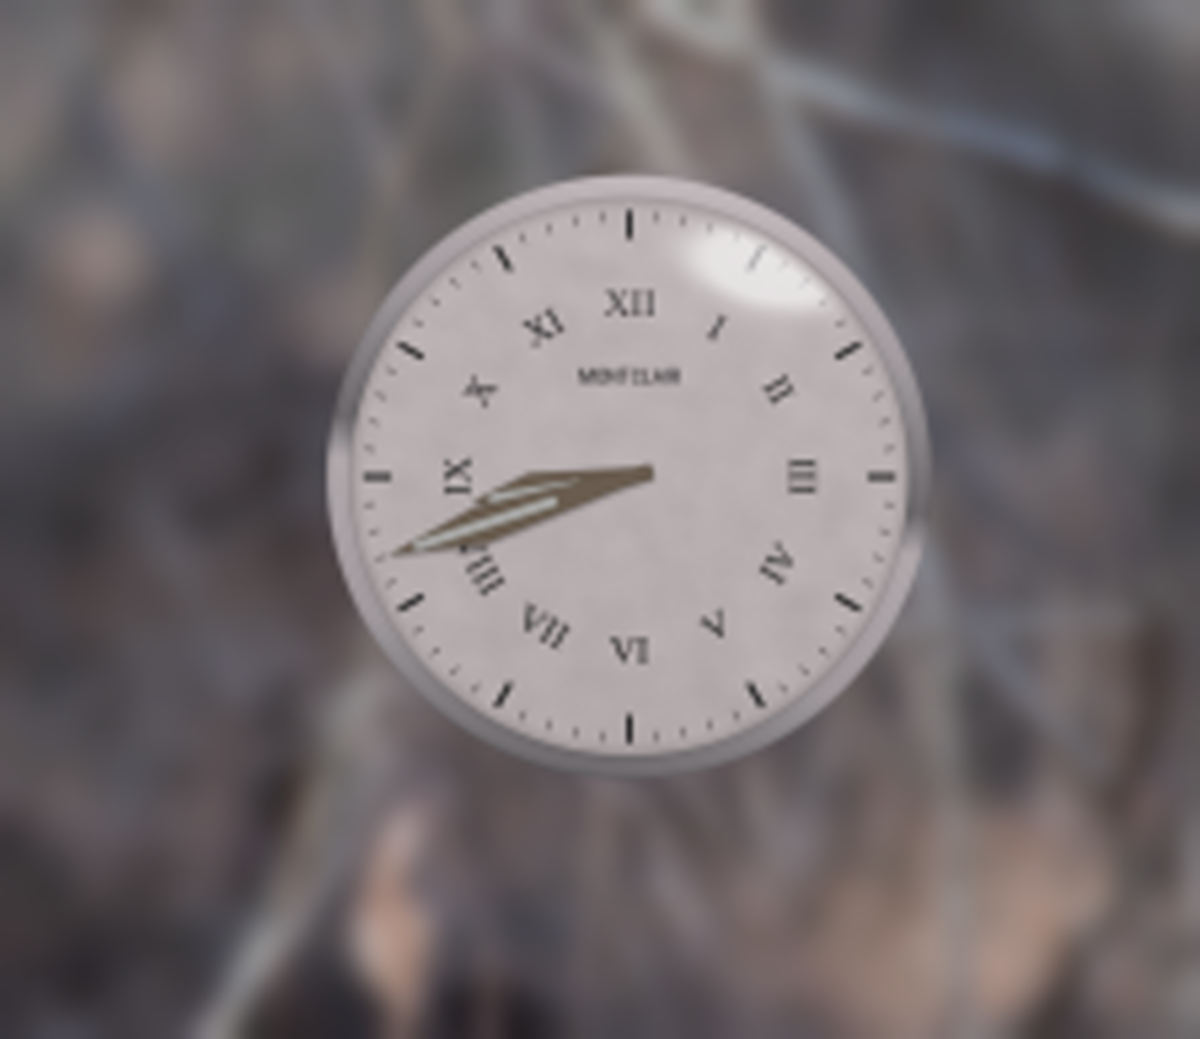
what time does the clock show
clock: 8:42
